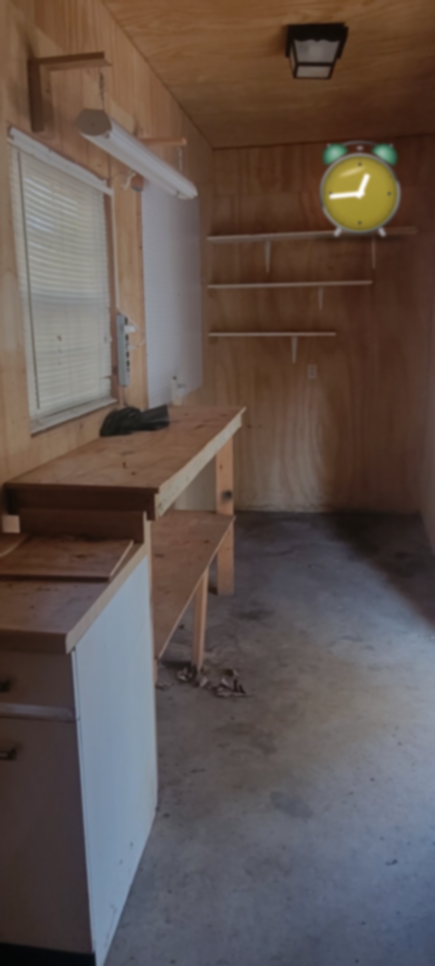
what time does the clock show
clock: 12:44
